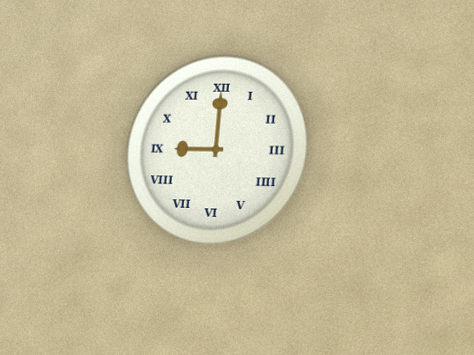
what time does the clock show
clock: 9:00
